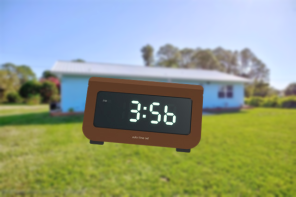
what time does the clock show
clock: 3:56
